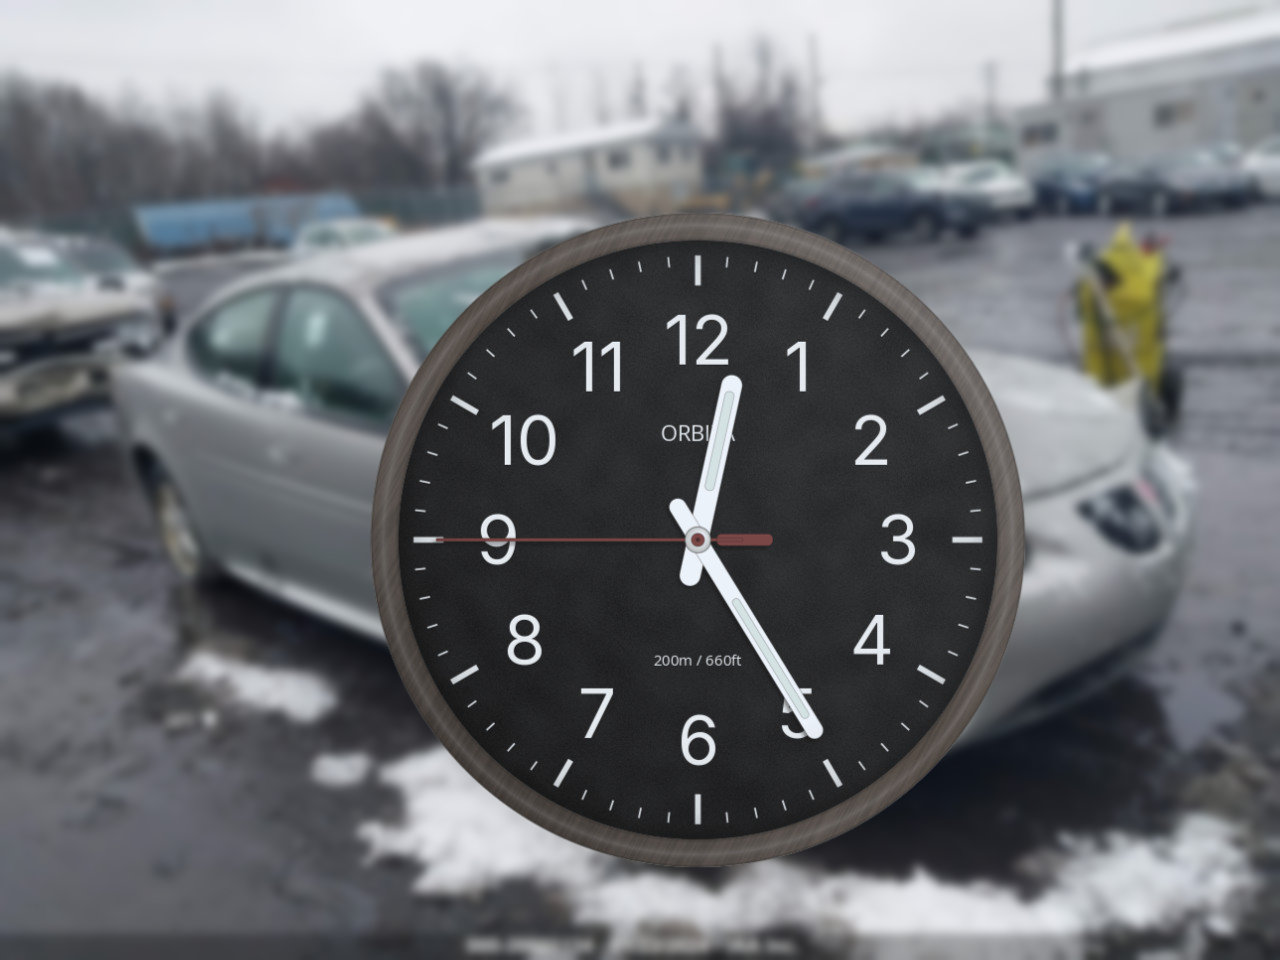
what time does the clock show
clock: 12:24:45
